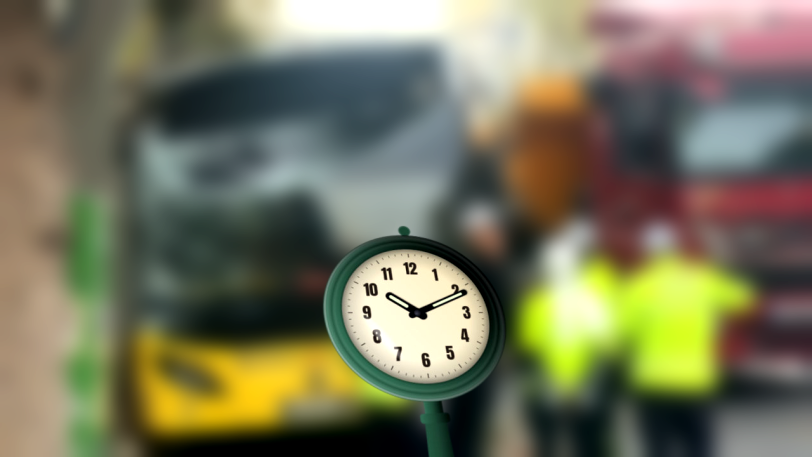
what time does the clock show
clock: 10:11
